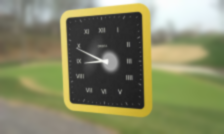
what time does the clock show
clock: 8:49
